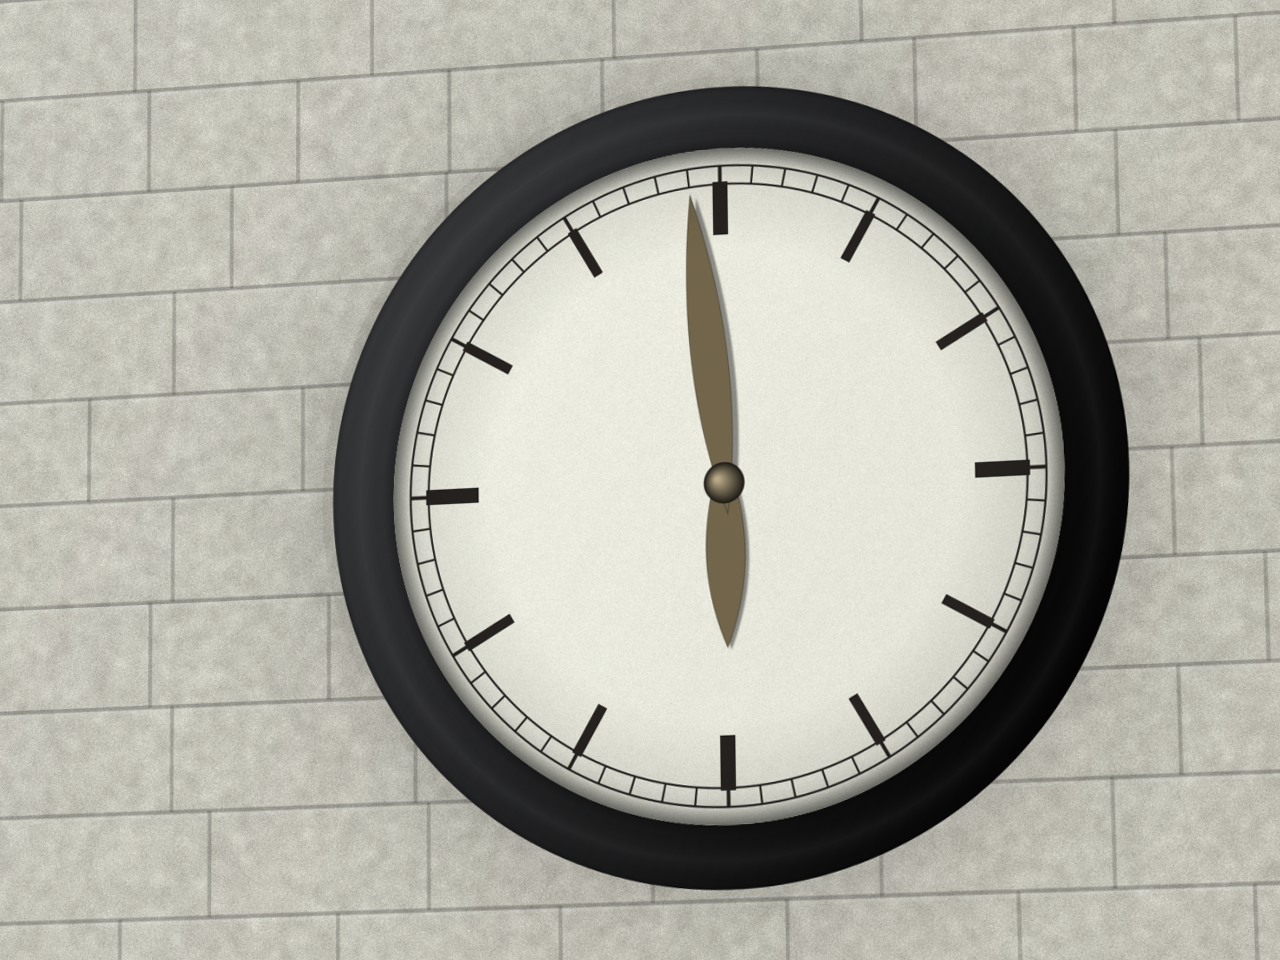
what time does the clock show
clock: 5:59
